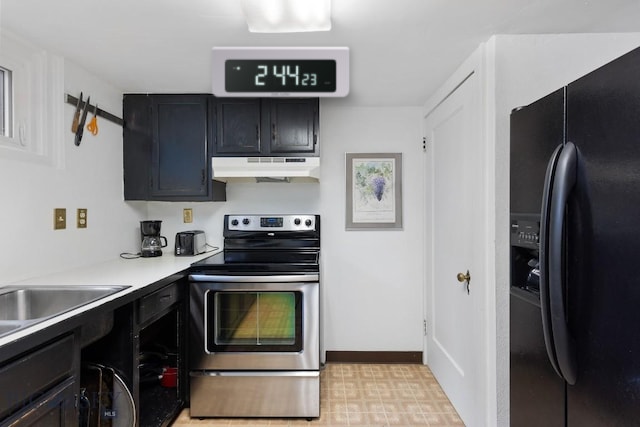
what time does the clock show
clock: 2:44:23
